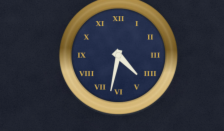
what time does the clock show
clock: 4:32
